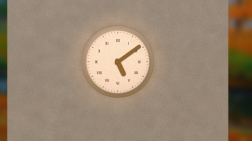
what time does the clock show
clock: 5:09
